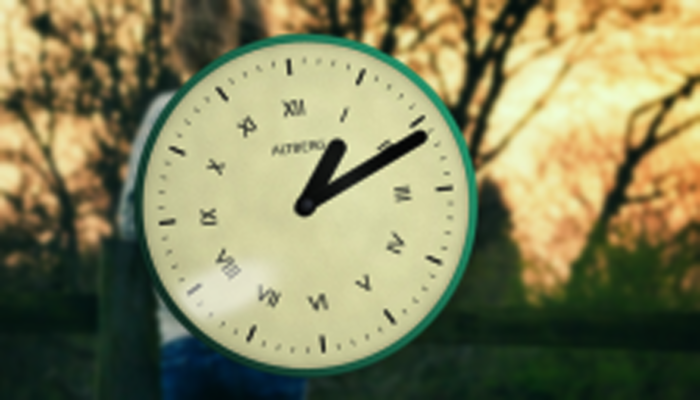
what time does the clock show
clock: 1:11
